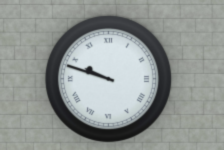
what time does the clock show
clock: 9:48
